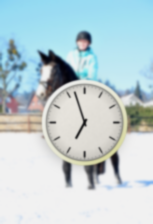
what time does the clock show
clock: 6:57
